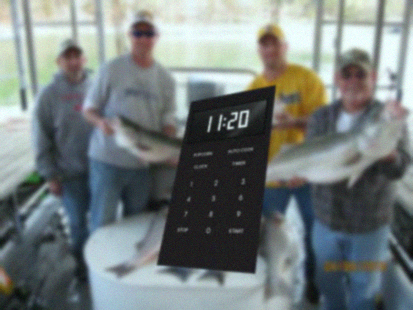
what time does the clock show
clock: 11:20
